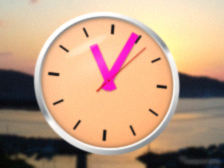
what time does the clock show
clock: 11:04:07
